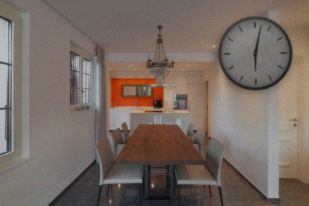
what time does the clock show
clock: 6:02
